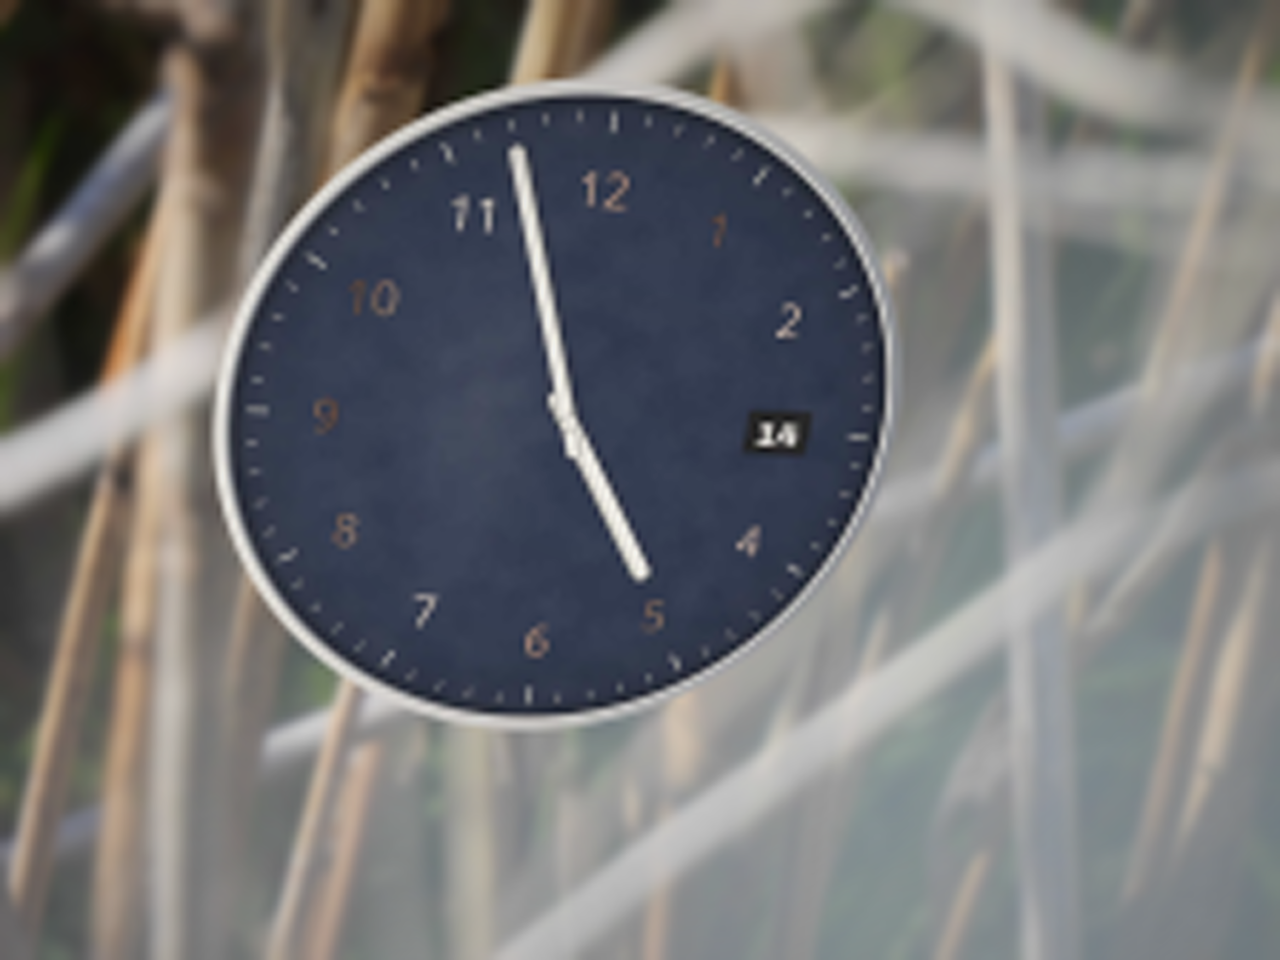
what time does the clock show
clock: 4:57
